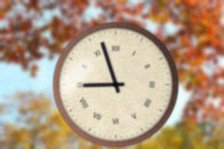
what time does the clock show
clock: 8:57
